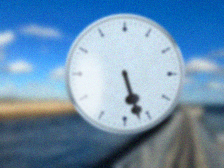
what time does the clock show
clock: 5:27
